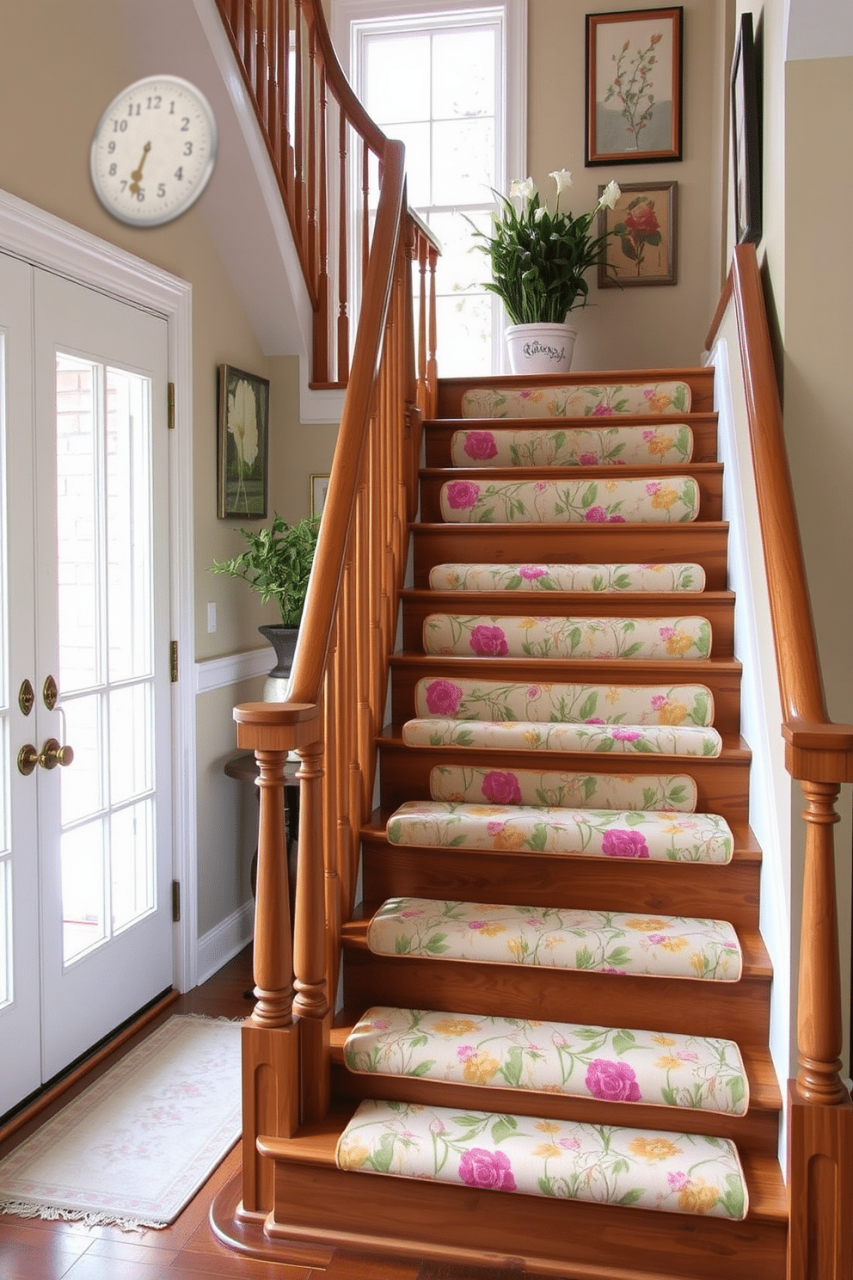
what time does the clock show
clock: 6:32
